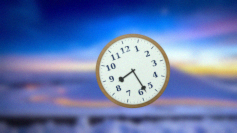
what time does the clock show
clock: 8:28
